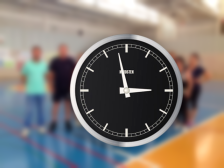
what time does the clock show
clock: 2:58
